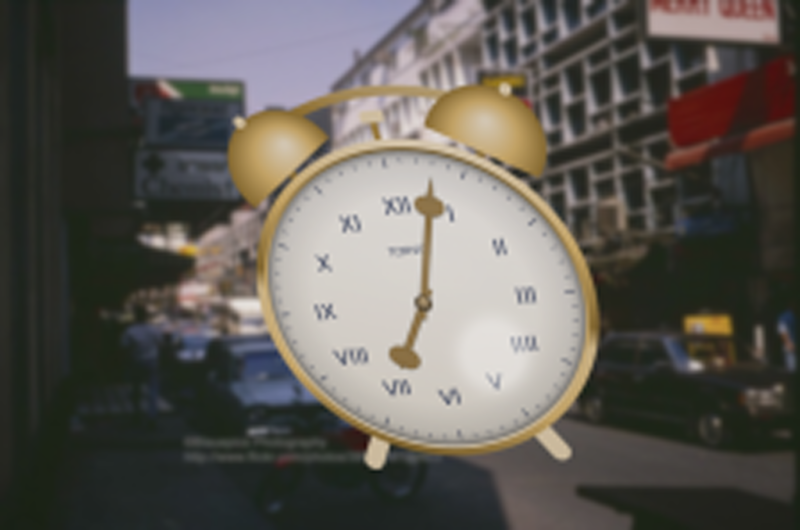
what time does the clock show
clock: 7:03
